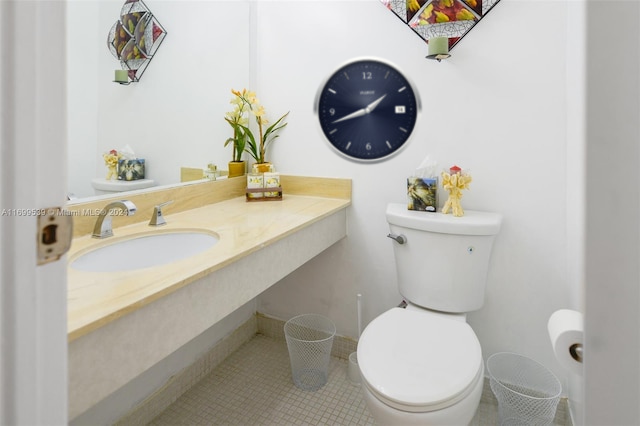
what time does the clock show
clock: 1:42
